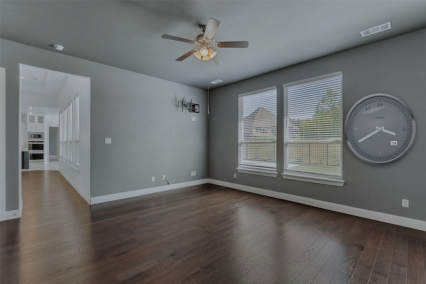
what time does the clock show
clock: 3:40
